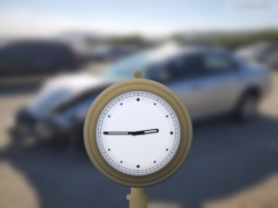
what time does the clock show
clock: 2:45
